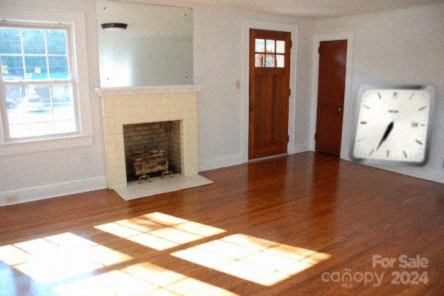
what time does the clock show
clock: 6:34
